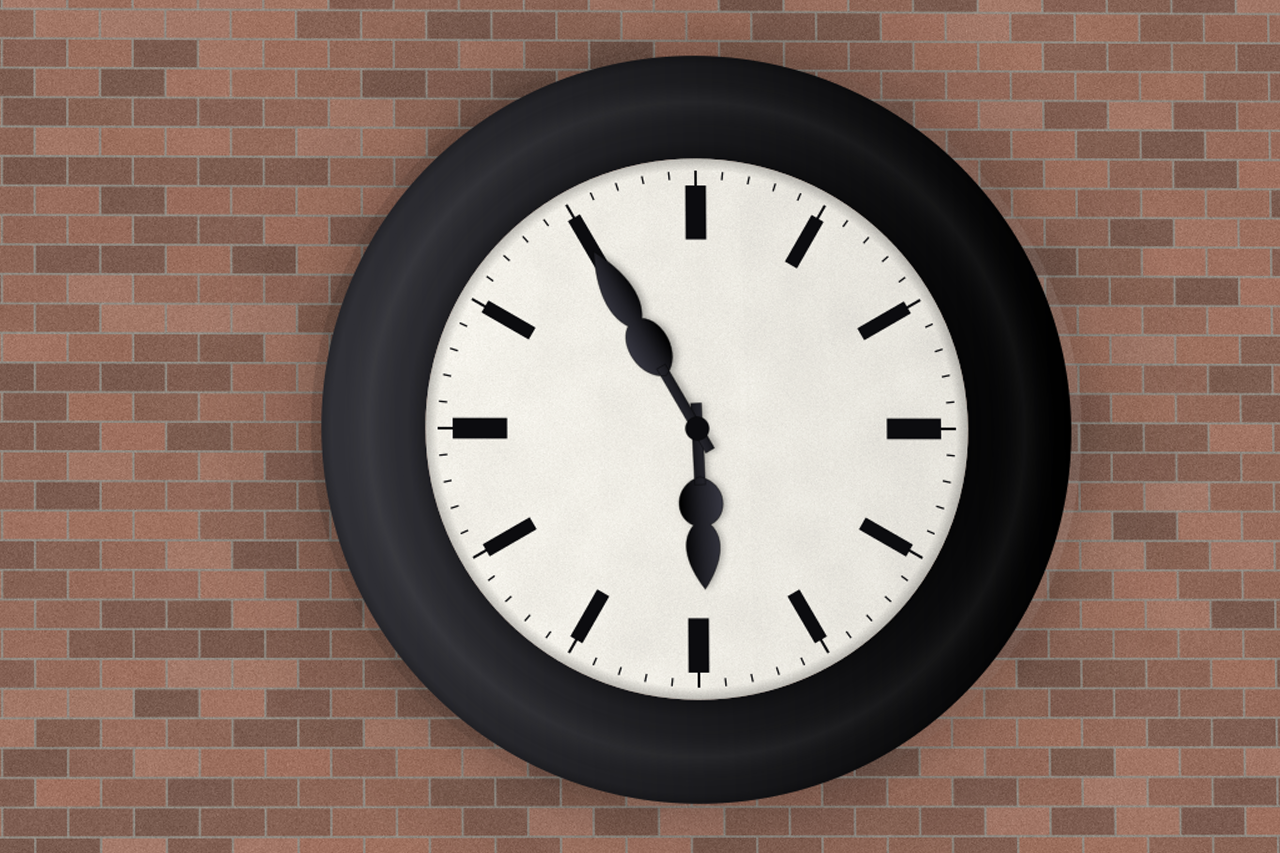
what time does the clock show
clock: 5:55
